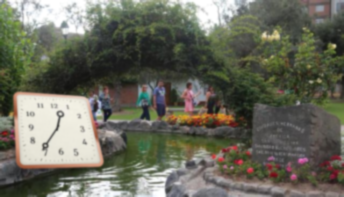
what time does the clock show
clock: 12:36
